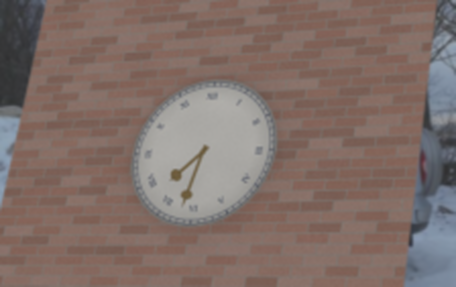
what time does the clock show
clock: 7:32
